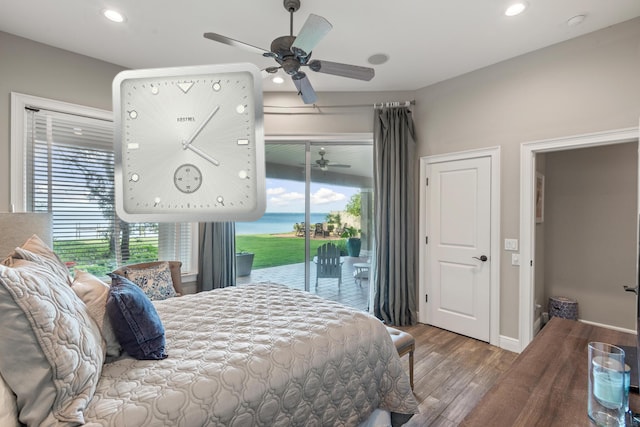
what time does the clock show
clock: 4:07
